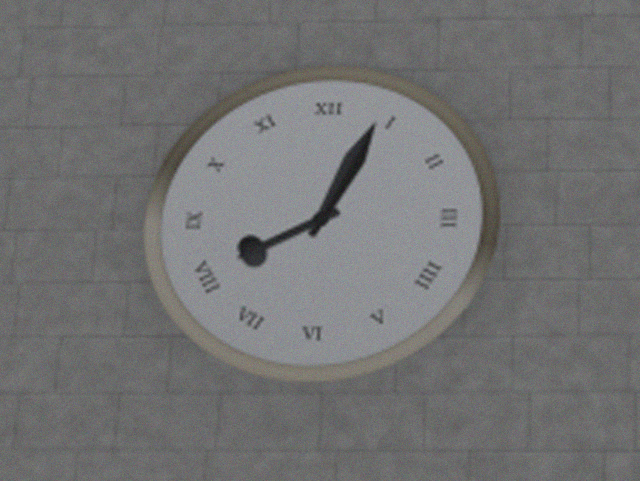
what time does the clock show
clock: 8:04
